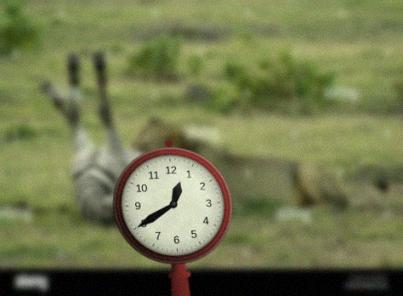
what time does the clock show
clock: 12:40
